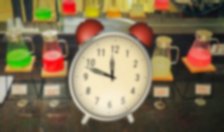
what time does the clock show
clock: 11:48
